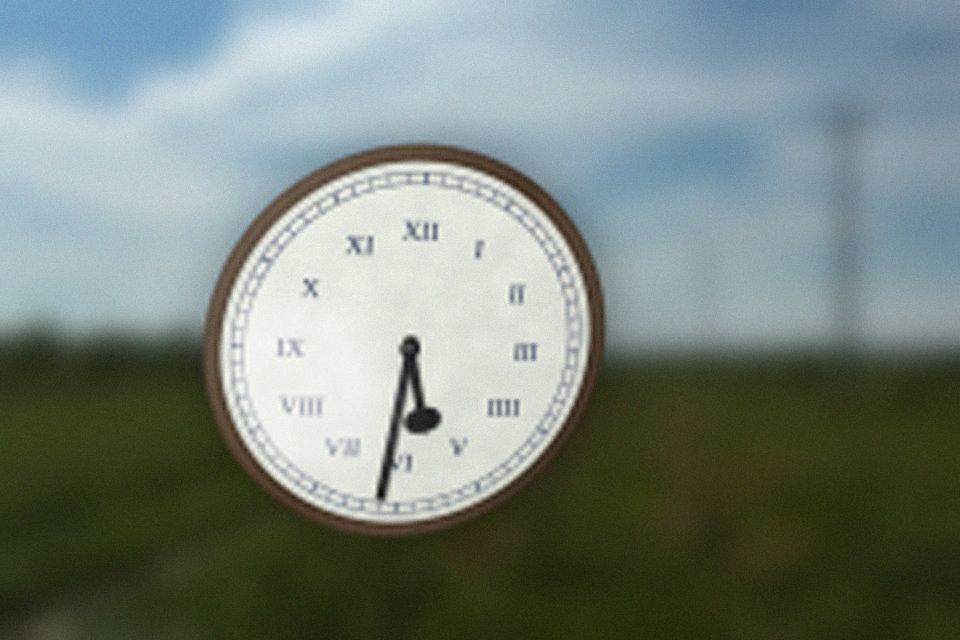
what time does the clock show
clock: 5:31
